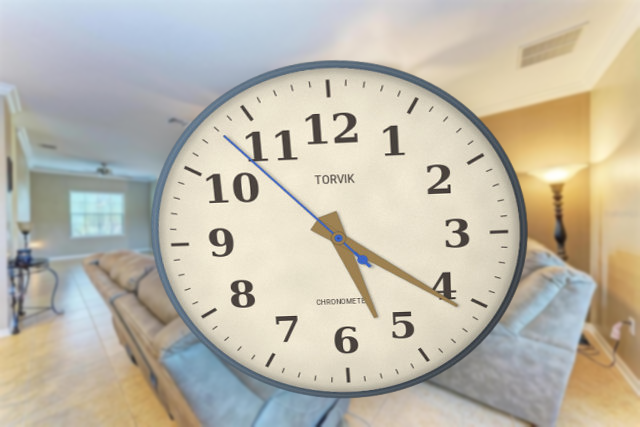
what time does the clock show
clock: 5:20:53
